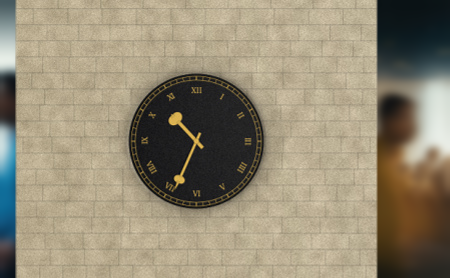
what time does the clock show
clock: 10:34
